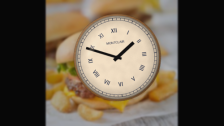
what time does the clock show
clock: 1:49
